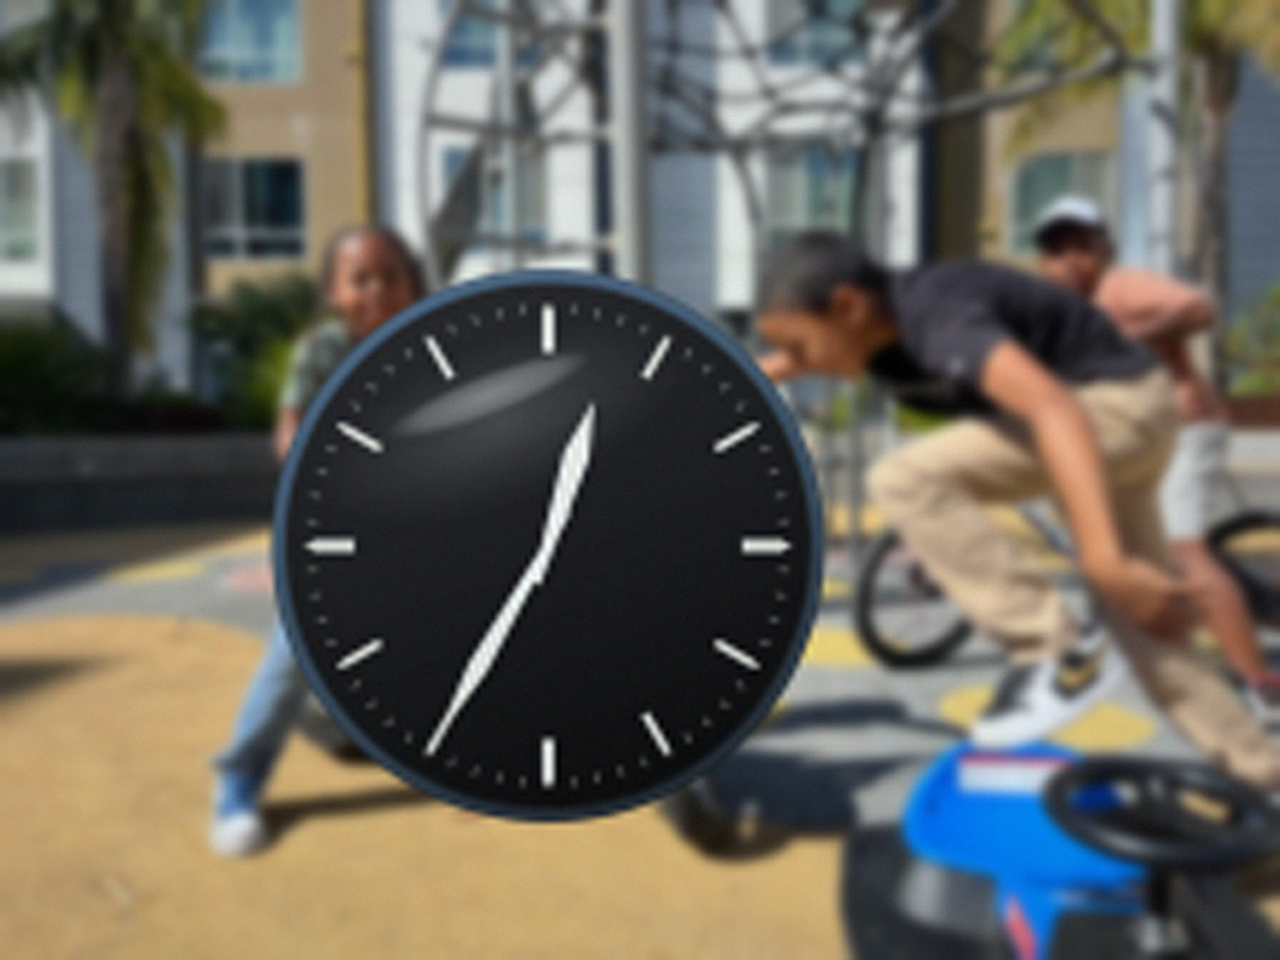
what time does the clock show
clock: 12:35
